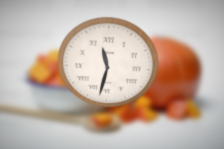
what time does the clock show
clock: 11:32
